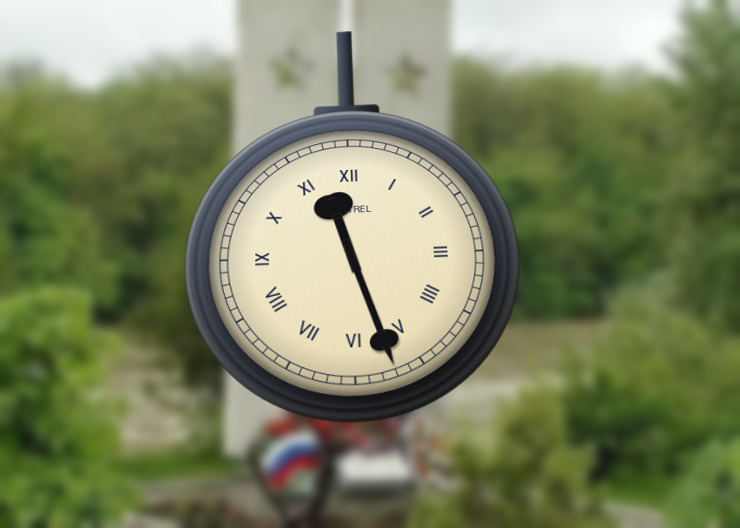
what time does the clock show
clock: 11:27
